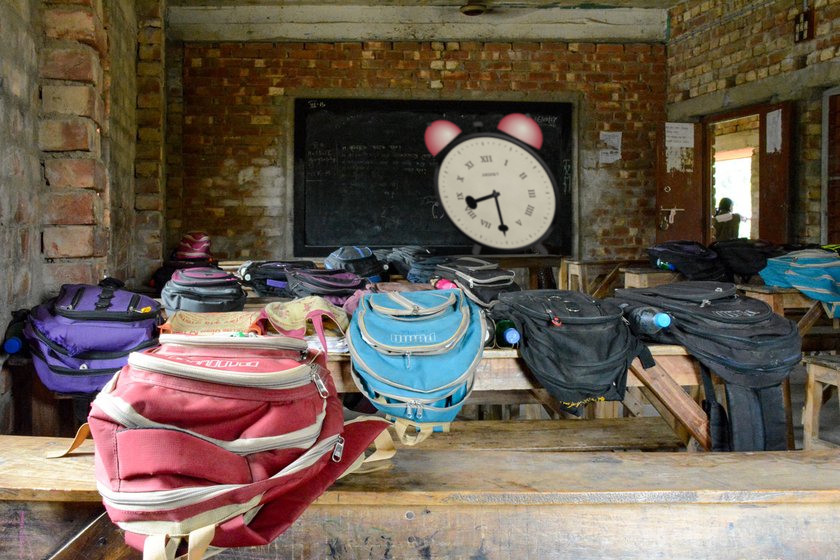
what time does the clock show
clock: 8:30
